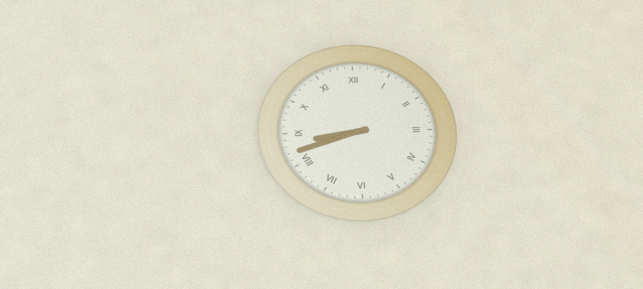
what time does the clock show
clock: 8:42
